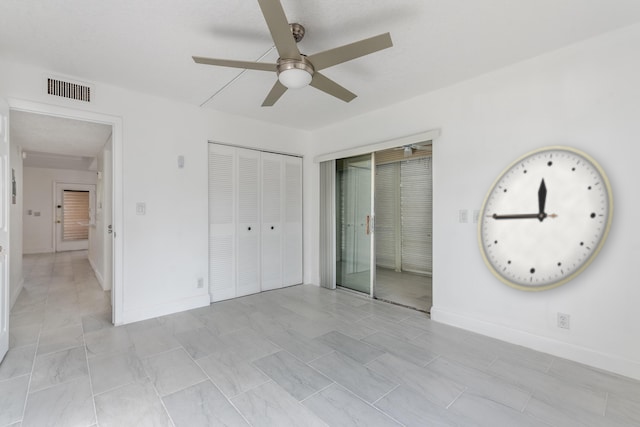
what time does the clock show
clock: 11:44:45
